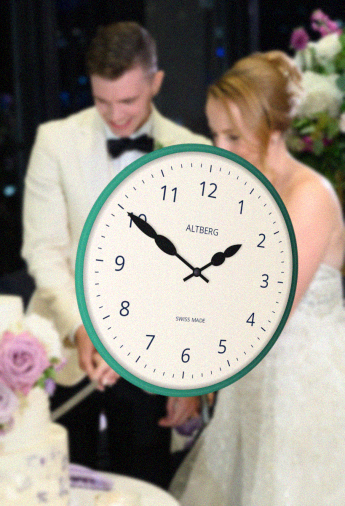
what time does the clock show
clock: 1:50
